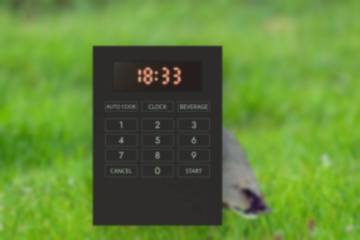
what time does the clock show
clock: 18:33
